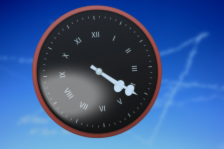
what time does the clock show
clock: 4:21
